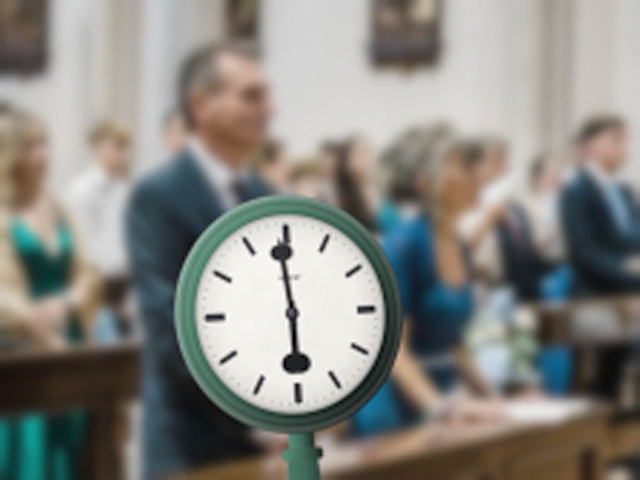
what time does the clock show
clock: 5:59
